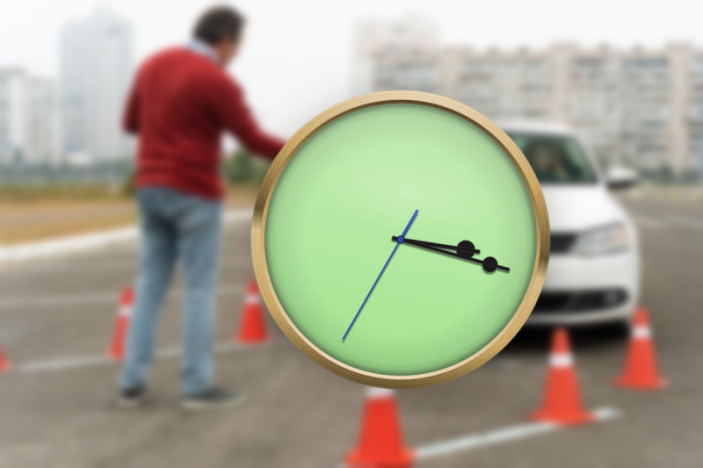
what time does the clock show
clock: 3:17:35
